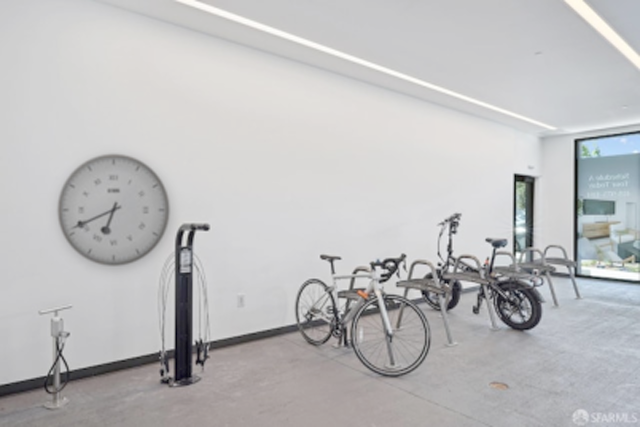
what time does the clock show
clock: 6:41
